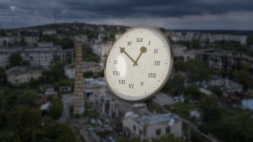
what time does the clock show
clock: 12:51
